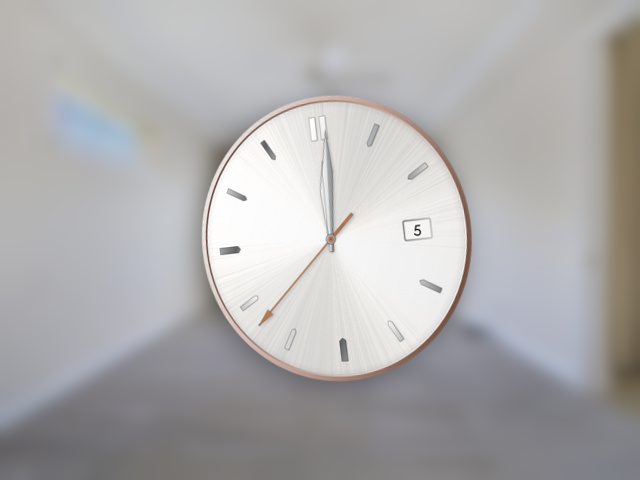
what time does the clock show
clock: 12:00:38
